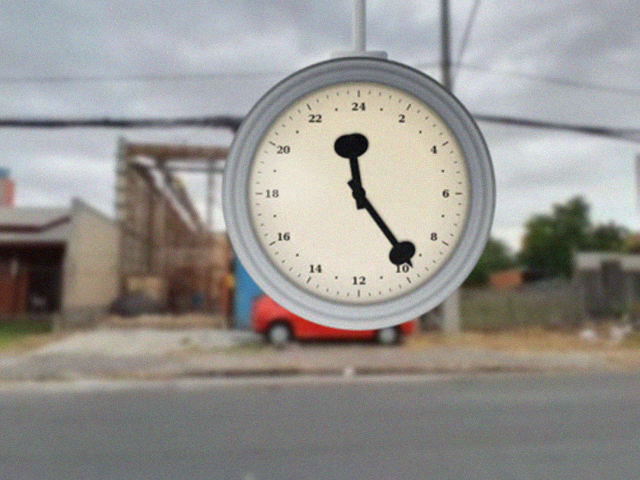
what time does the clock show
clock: 23:24
